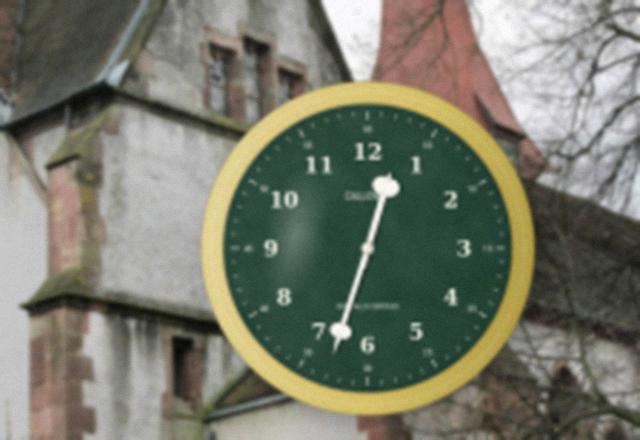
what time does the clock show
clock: 12:33
